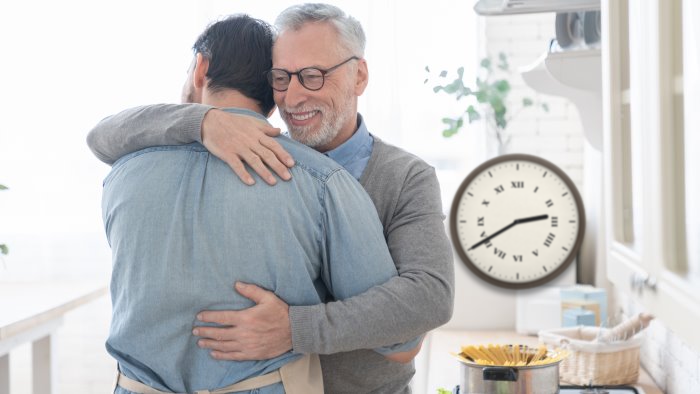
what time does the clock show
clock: 2:40
